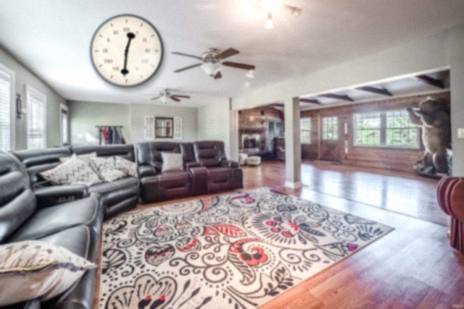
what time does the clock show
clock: 12:31
